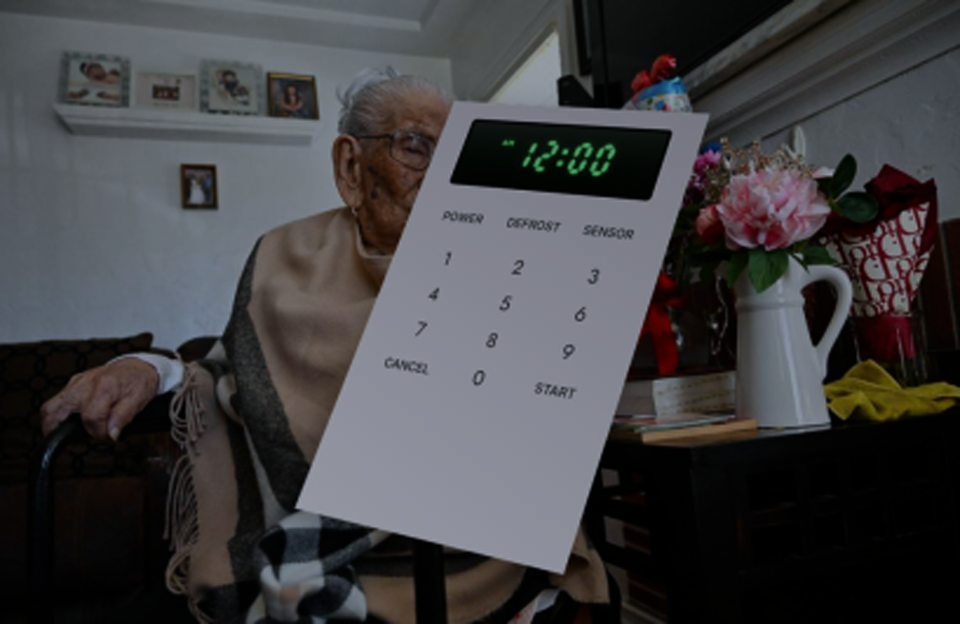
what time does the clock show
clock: 12:00
